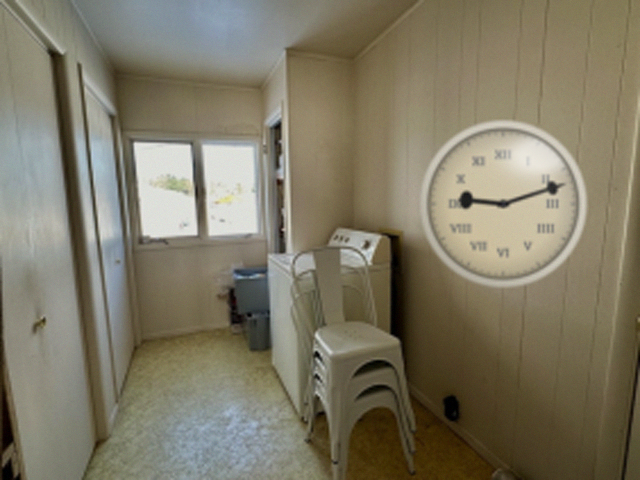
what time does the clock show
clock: 9:12
